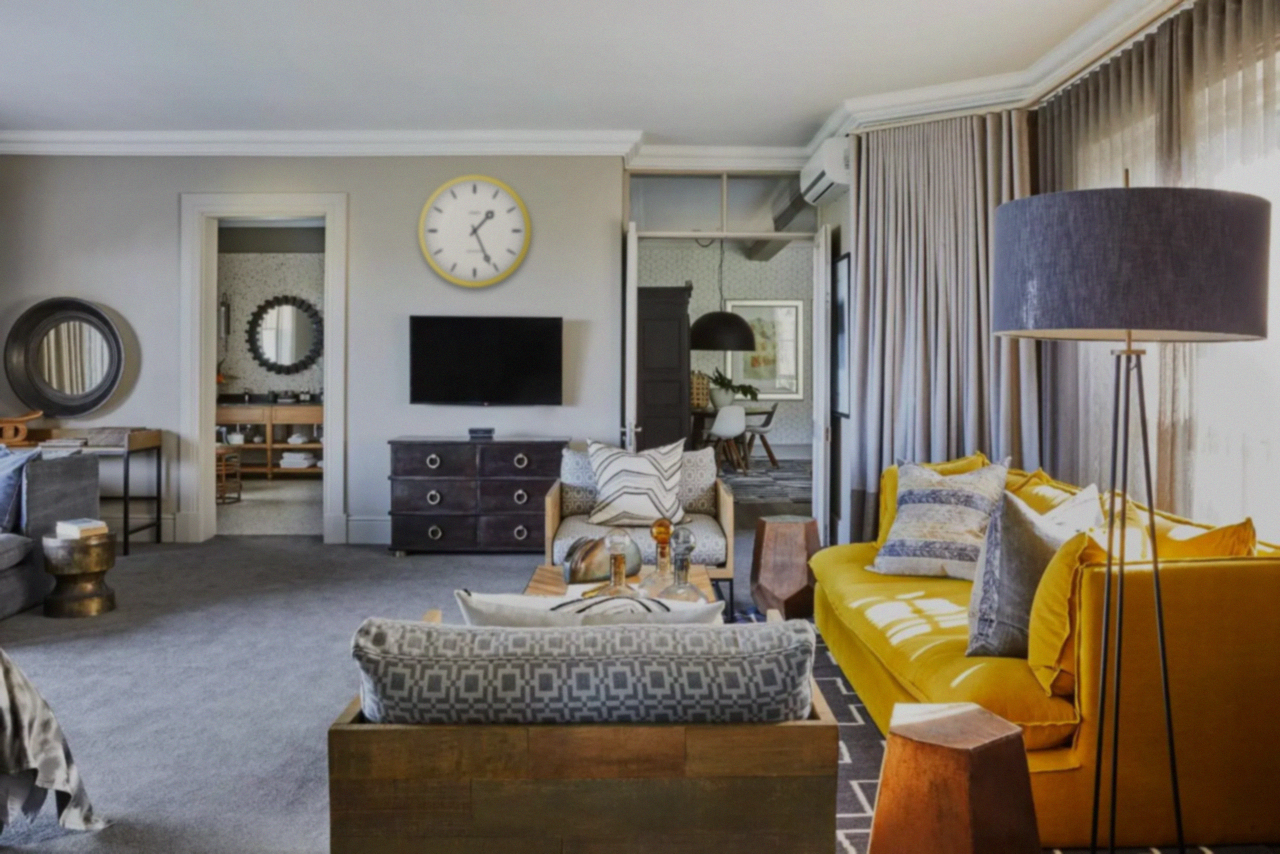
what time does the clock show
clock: 1:26
